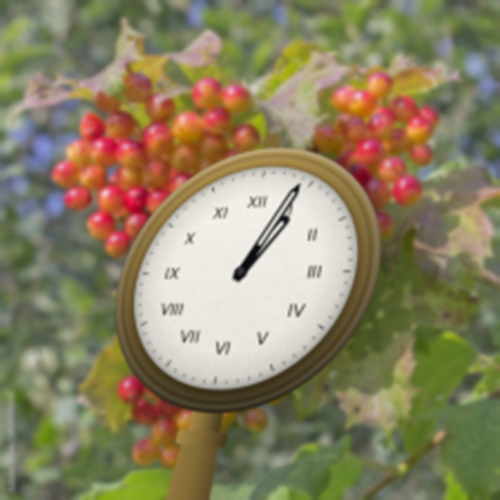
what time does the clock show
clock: 1:04
